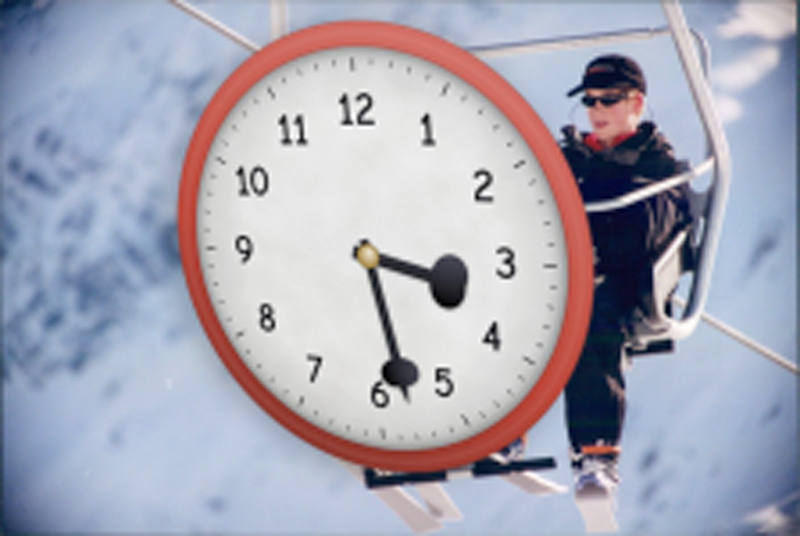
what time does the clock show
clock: 3:28
